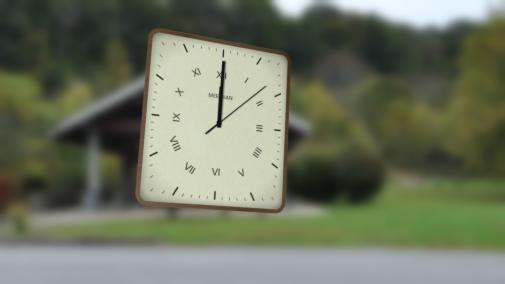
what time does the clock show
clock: 12:00:08
